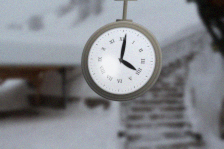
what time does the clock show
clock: 4:01
